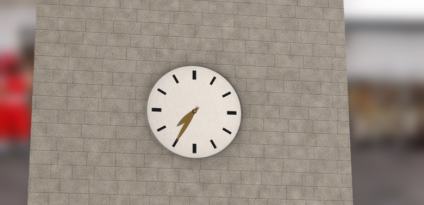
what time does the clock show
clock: 7:35
